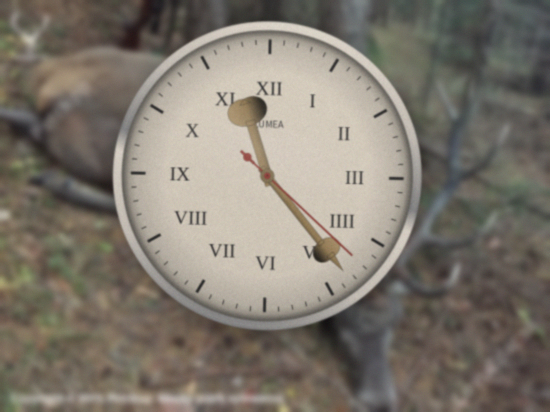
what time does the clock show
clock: 11:23:22
